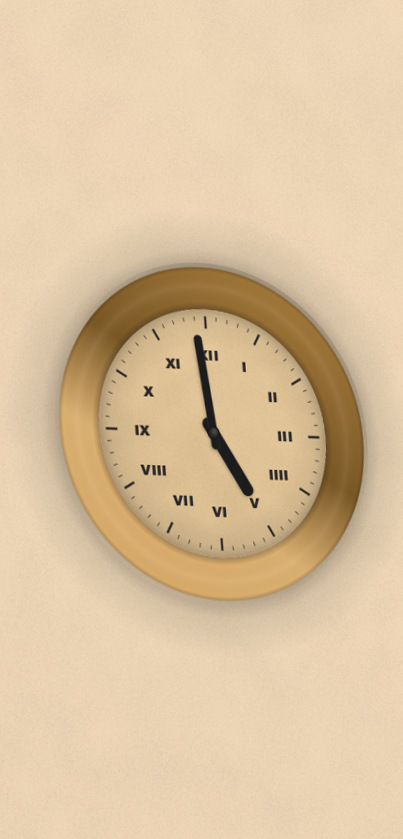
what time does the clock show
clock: 4:59
